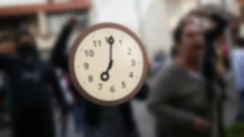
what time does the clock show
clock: 7:01
